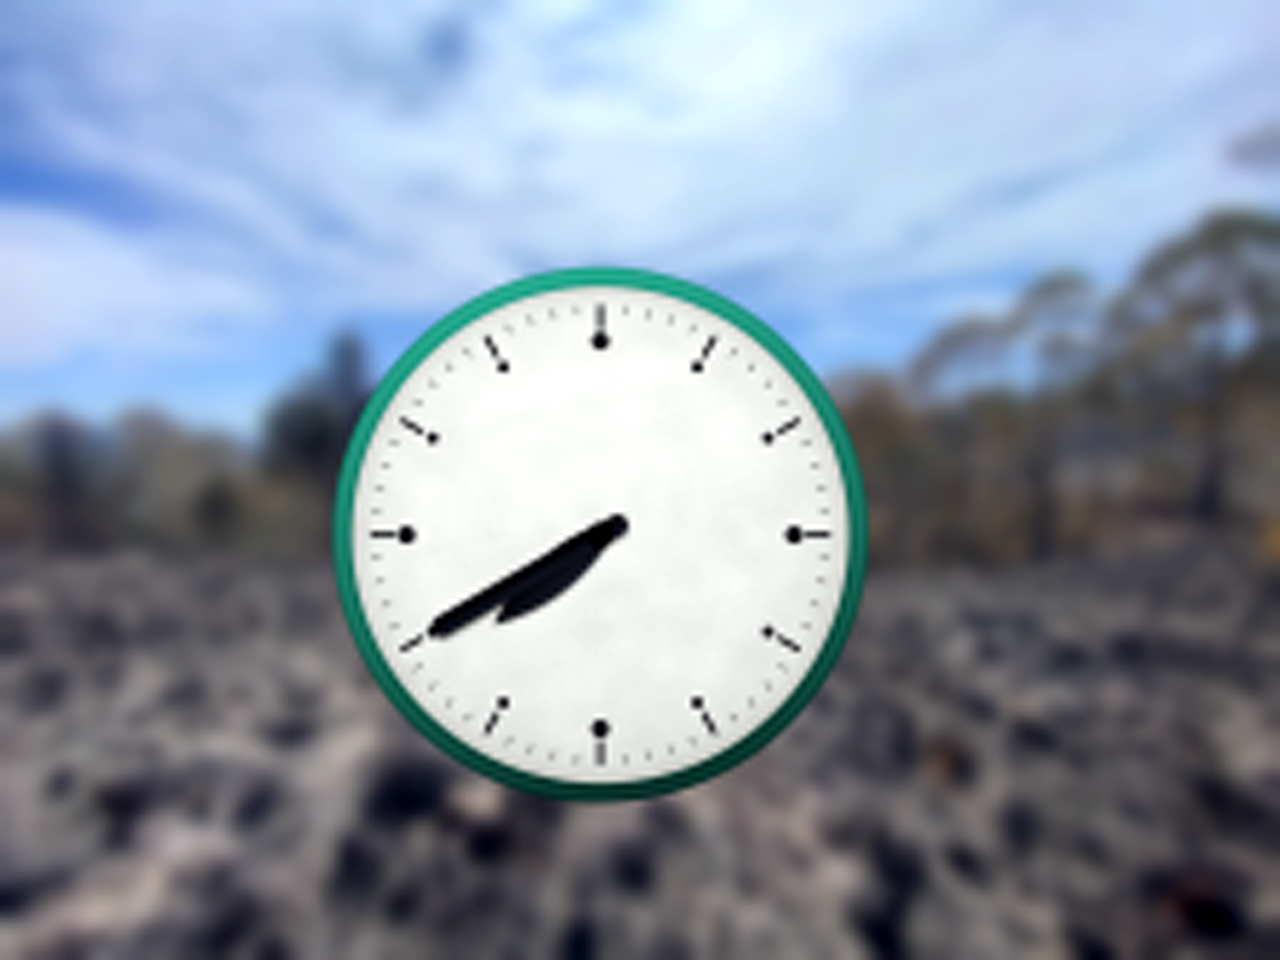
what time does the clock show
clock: 7:40
